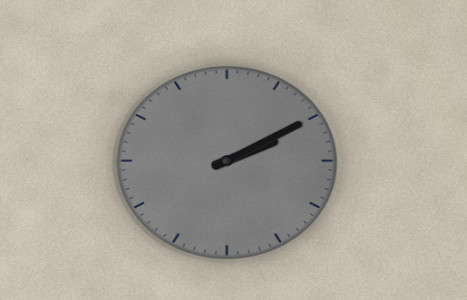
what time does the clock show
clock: 2:10
